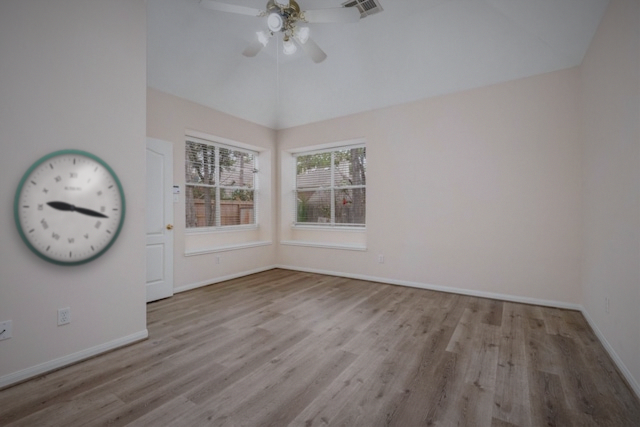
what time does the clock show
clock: 9:17
